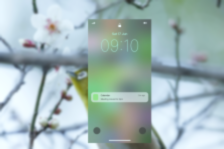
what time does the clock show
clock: 9:10
